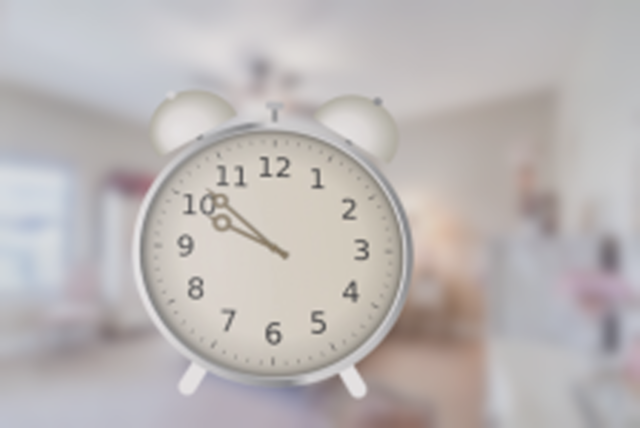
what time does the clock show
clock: 9:52
